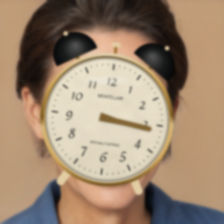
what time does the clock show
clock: 3:16
